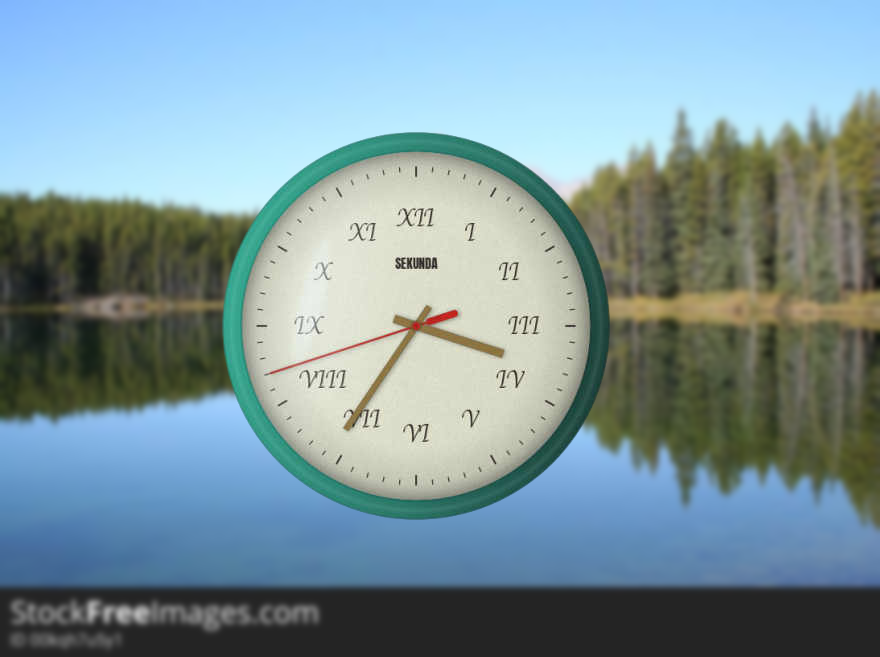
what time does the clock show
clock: 3:35:42
